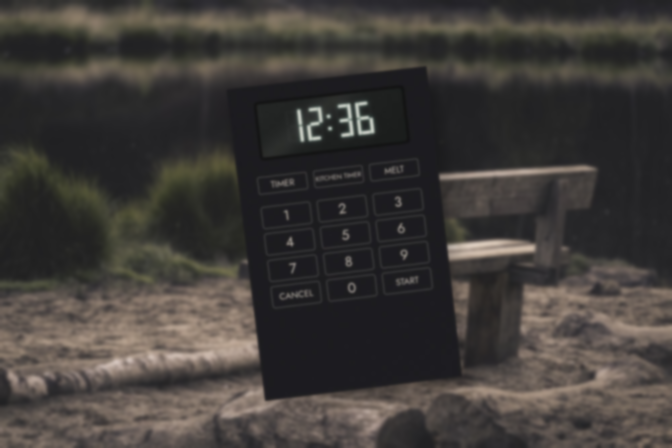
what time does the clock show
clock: 12:36
